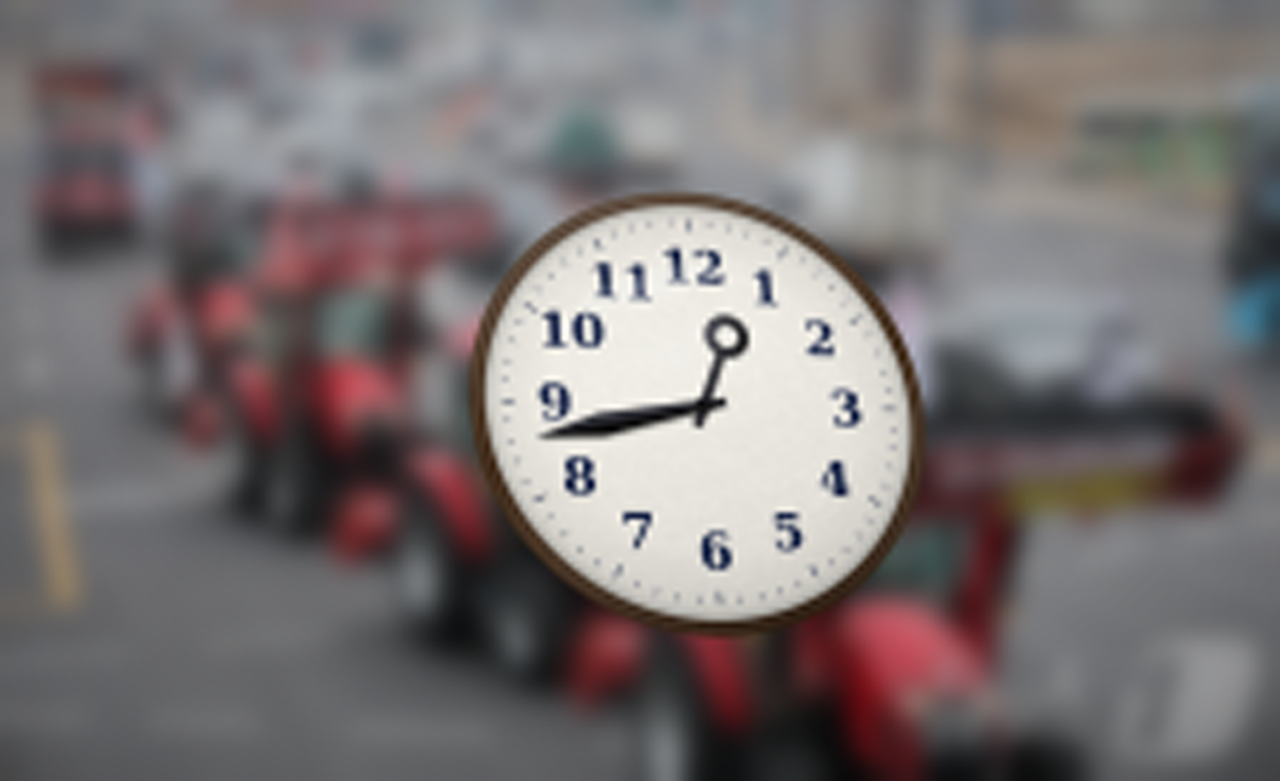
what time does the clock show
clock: 12:43
